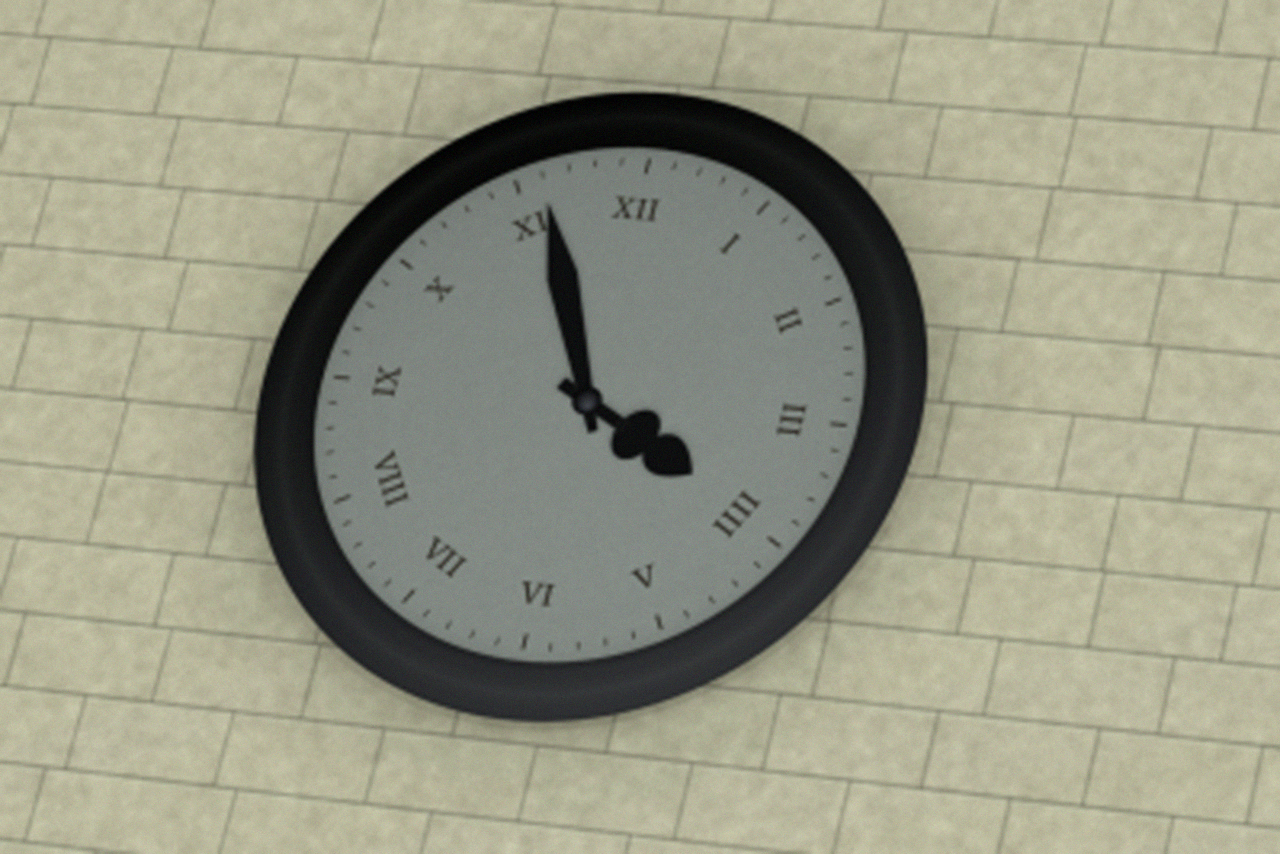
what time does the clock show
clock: 3:56
